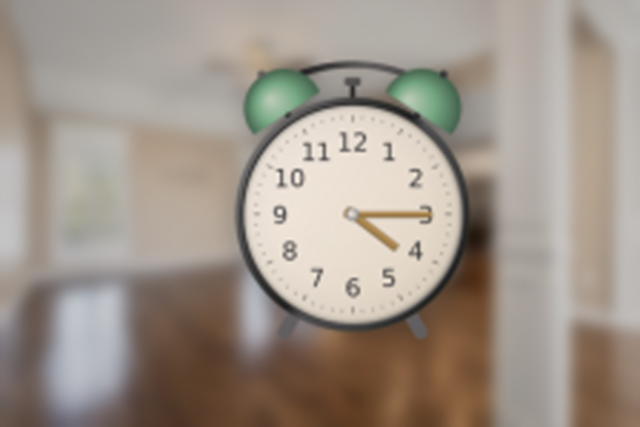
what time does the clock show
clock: 4:15
